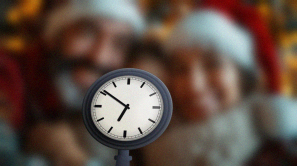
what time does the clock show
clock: 6:51
